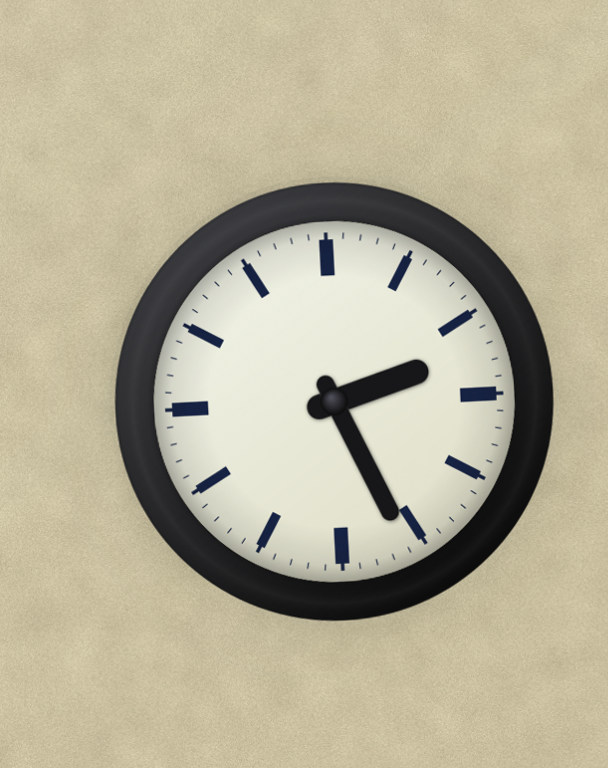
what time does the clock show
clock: 2:26
